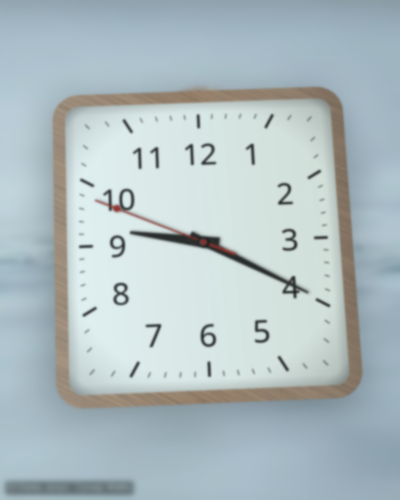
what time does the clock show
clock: 9:19:49
